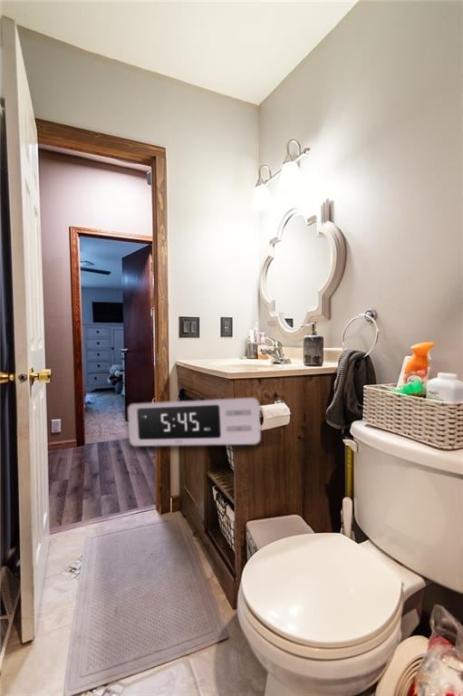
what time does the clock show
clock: 5:45
